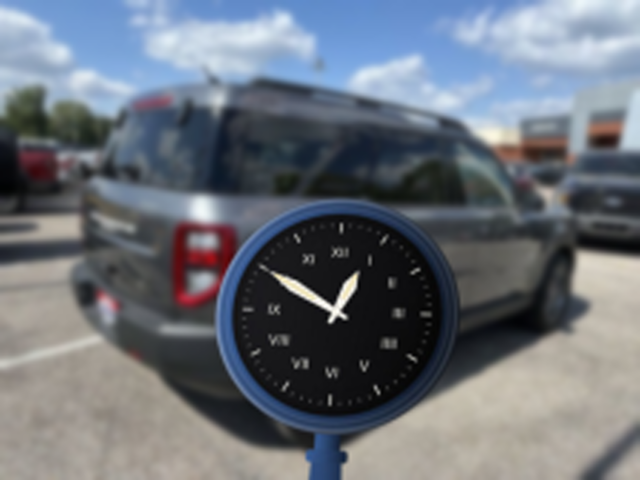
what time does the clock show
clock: 12:50
